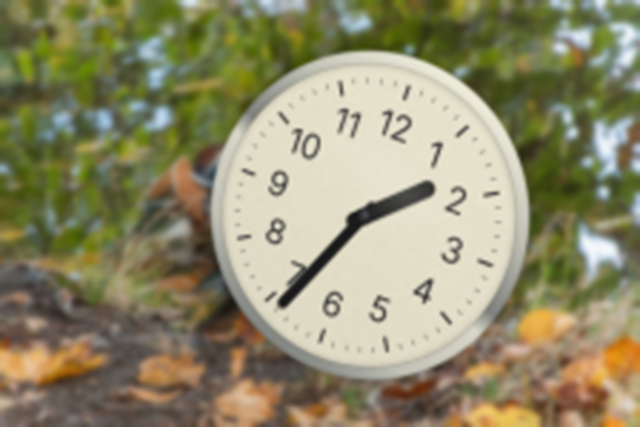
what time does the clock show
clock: 1:34
